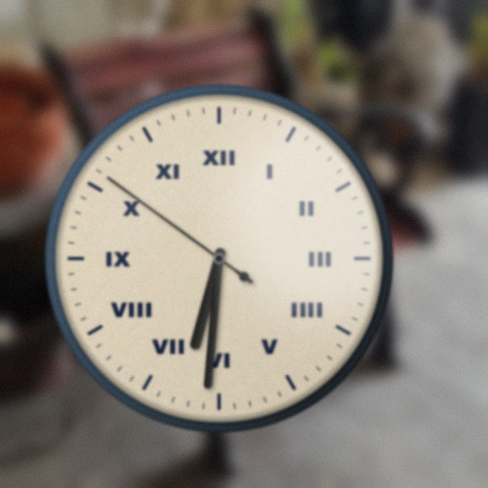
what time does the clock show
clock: 6:30:51
